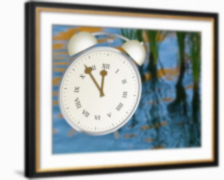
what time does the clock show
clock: 11:53
